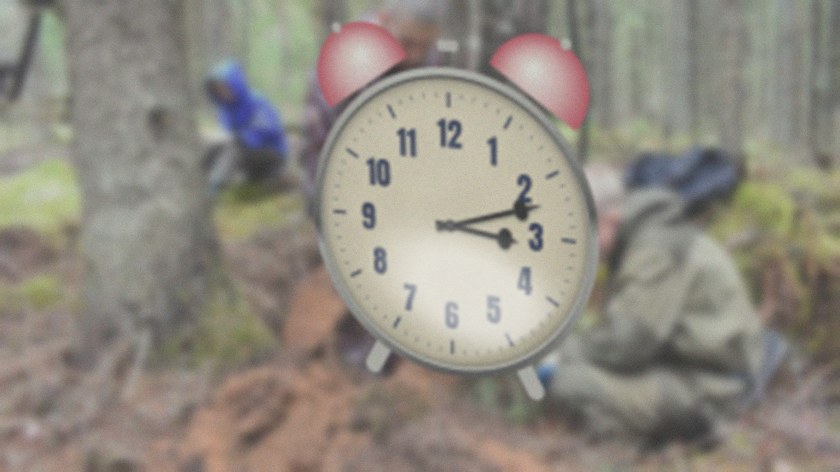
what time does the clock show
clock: 3:12
